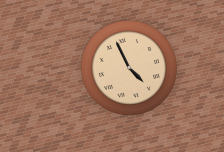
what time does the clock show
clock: 4:58
